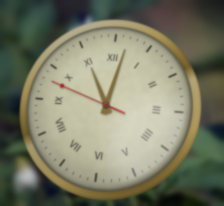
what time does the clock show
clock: 11:01:48
